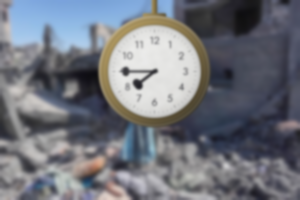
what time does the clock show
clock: 7:45
